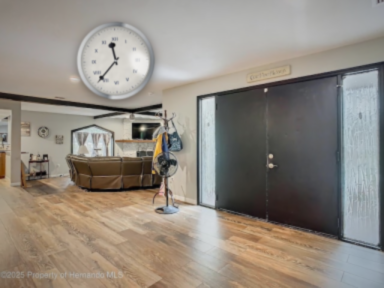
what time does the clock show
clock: 11:37
